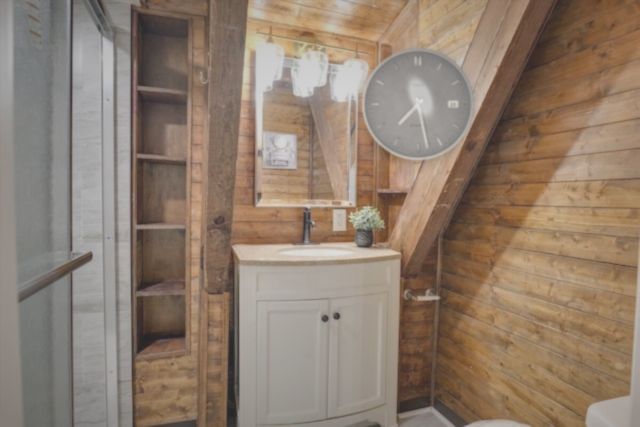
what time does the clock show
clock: 7:28
